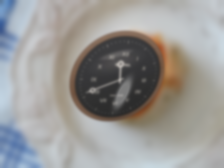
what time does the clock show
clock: 11:41
